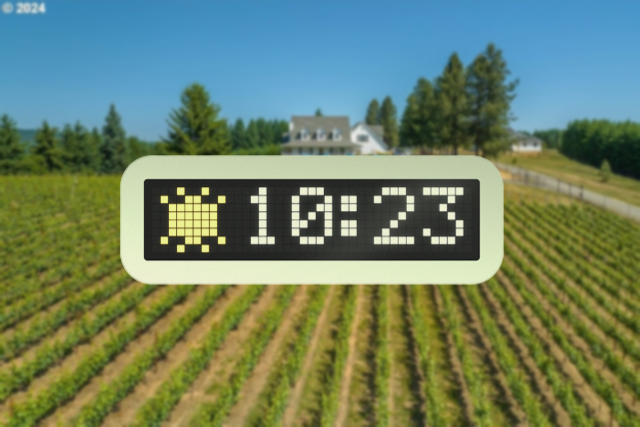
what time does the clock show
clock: 10:23
